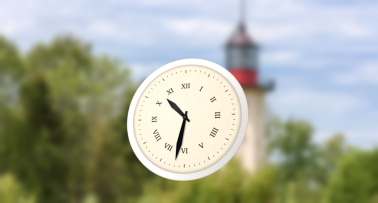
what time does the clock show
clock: 10:32
